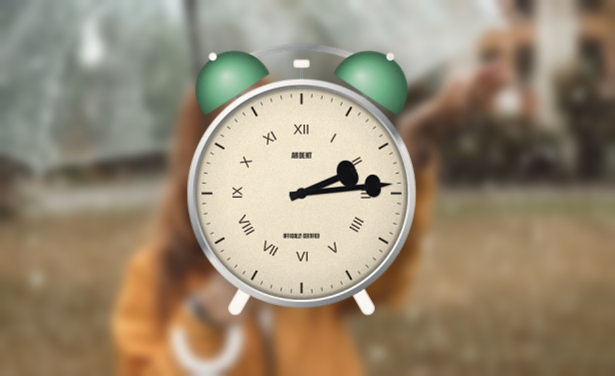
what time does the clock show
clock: 2:14
